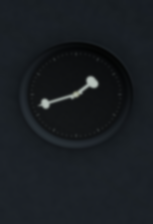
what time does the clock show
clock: 1:42
